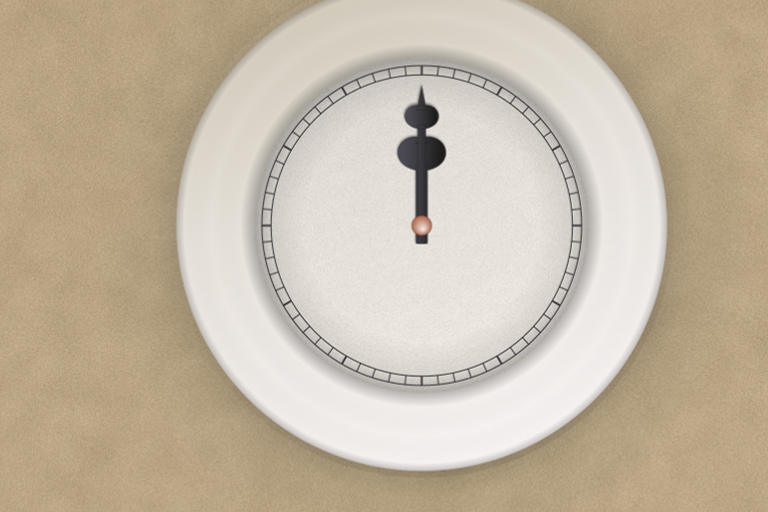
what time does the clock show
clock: 12:00
